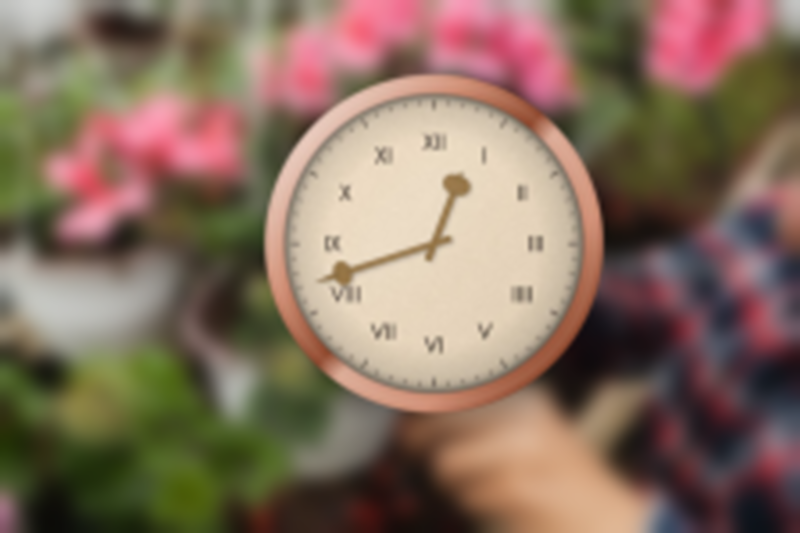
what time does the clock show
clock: 12:42
